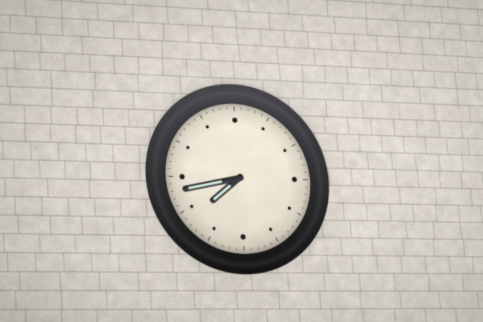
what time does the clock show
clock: 7:43
